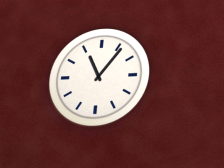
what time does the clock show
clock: 11:06
